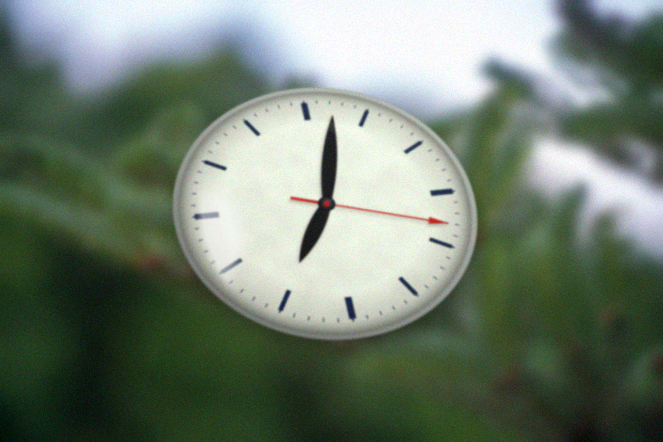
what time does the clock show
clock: 7:02:18
